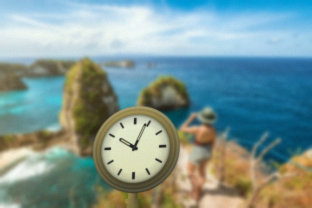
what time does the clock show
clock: 10:04
